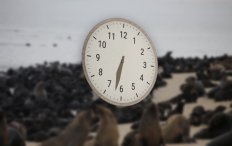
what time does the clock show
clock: 6:32
